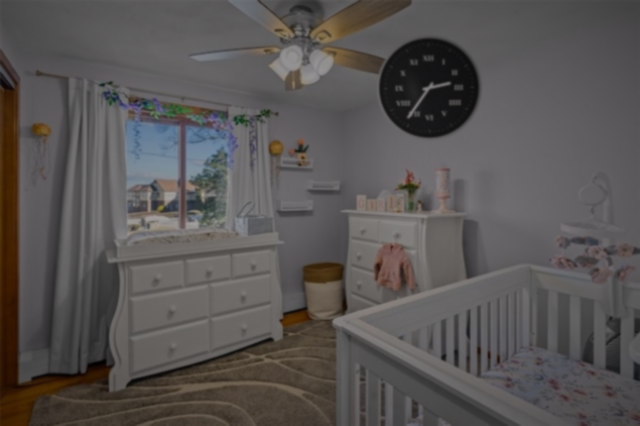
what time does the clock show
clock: 2:36
